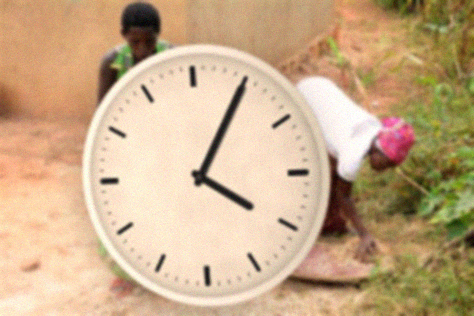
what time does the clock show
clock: 4:05
